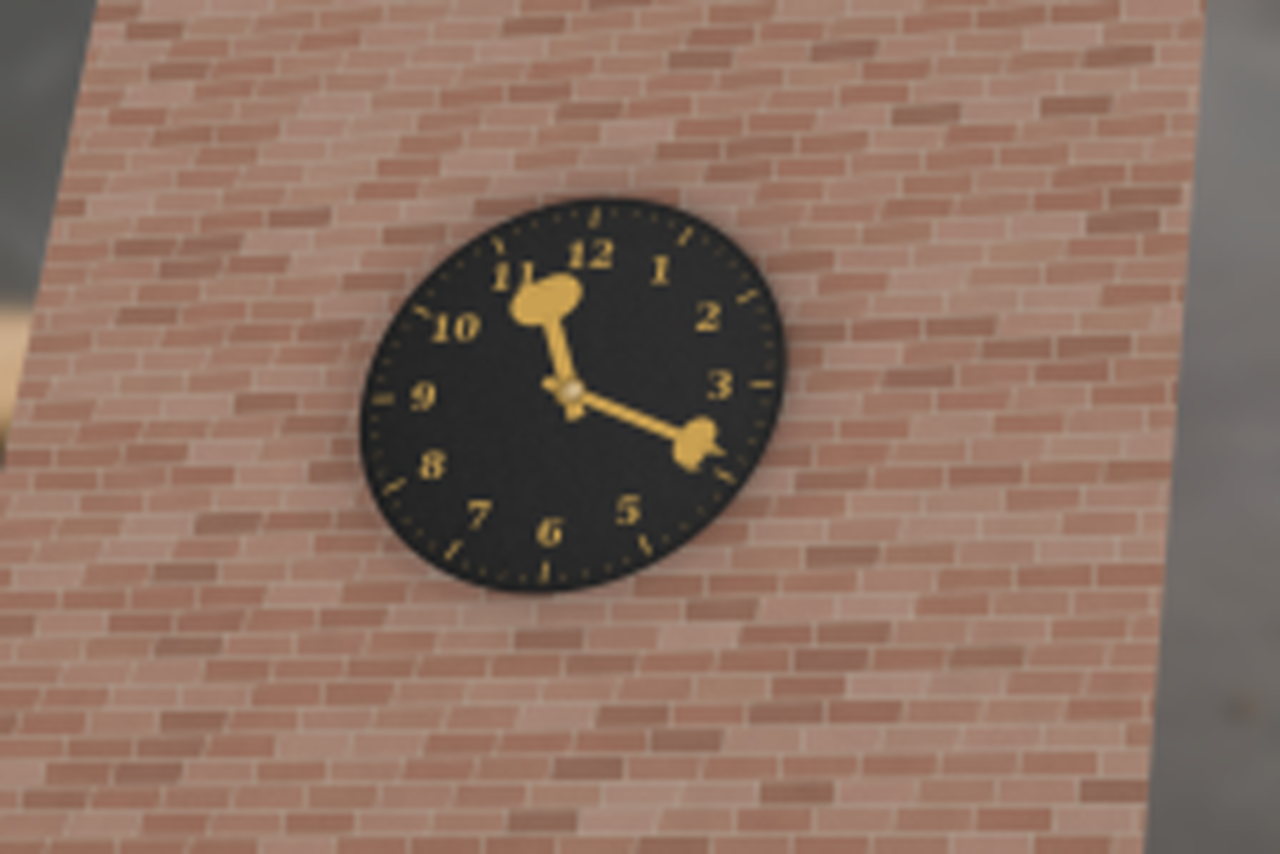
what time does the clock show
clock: 11:19
